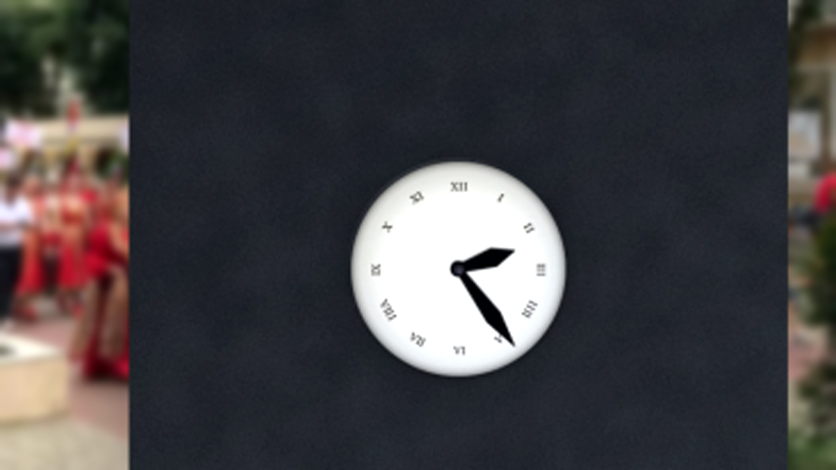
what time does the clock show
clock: 2:24
